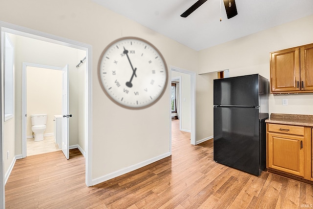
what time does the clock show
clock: 6:57
